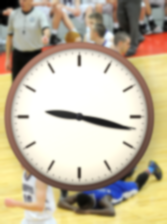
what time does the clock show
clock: 9:17:17
